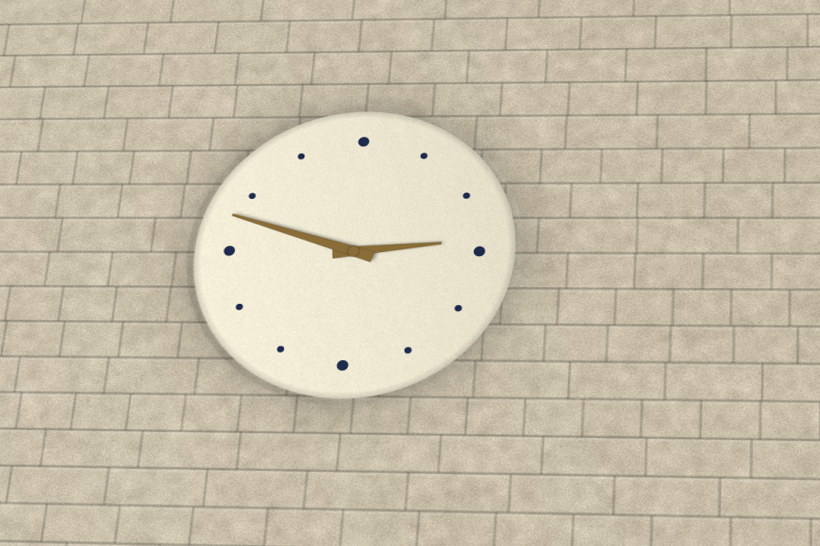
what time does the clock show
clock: 2:48
